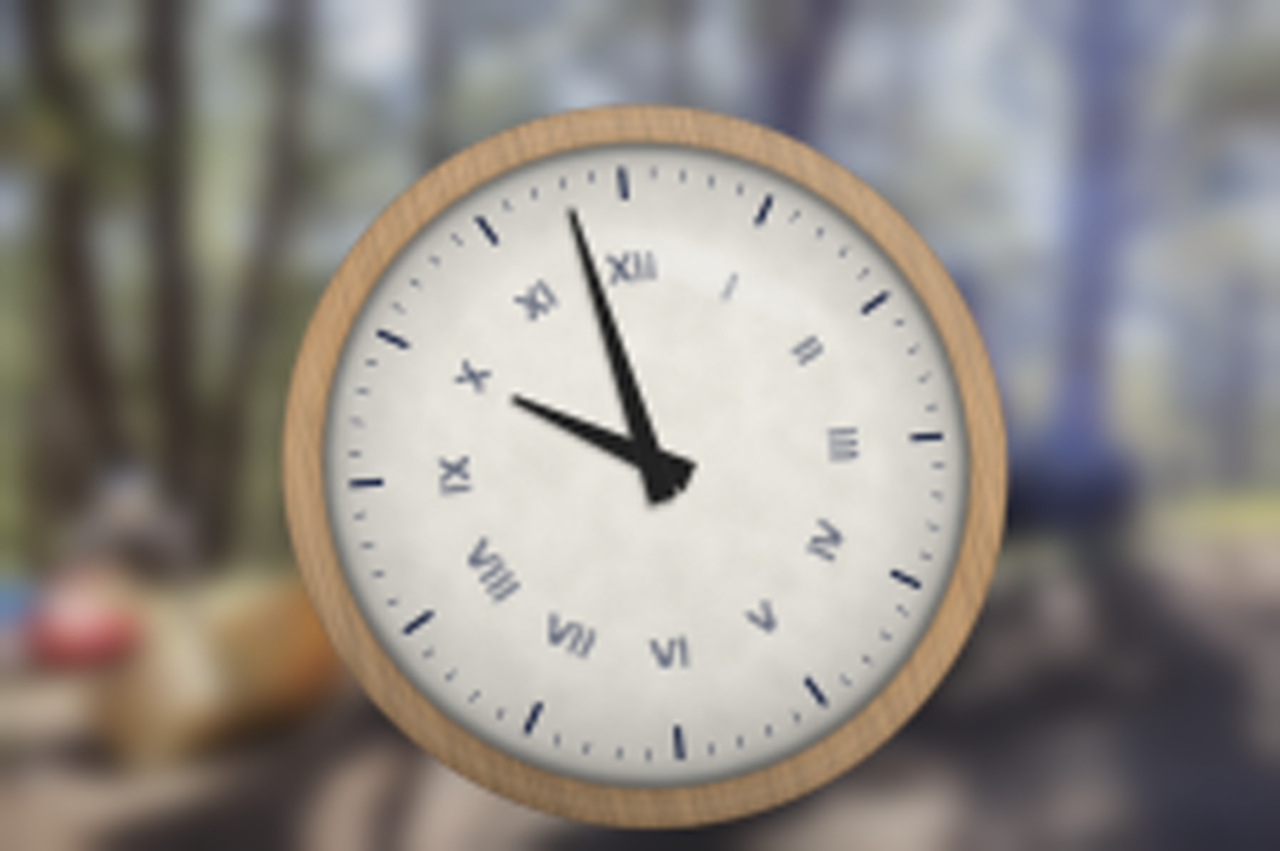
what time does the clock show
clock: 9:58
